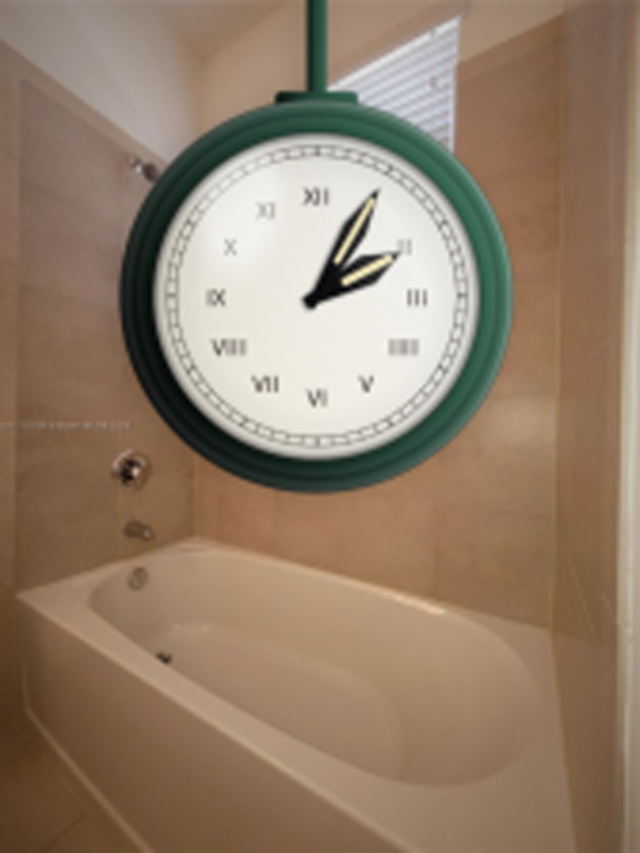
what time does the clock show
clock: 2:05
